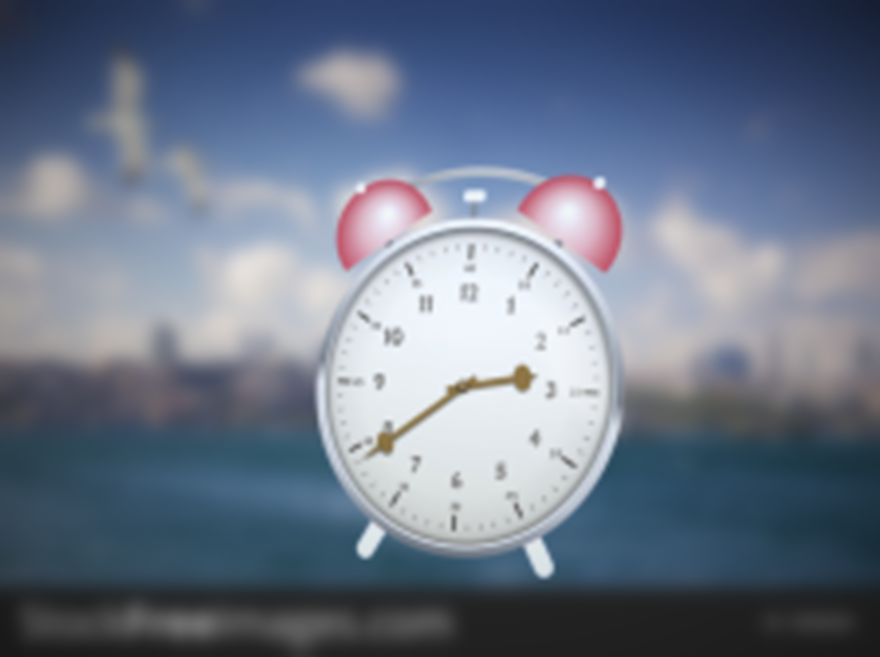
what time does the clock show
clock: 2:39
